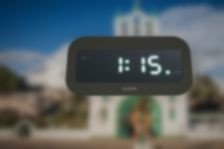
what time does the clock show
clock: 1:15
